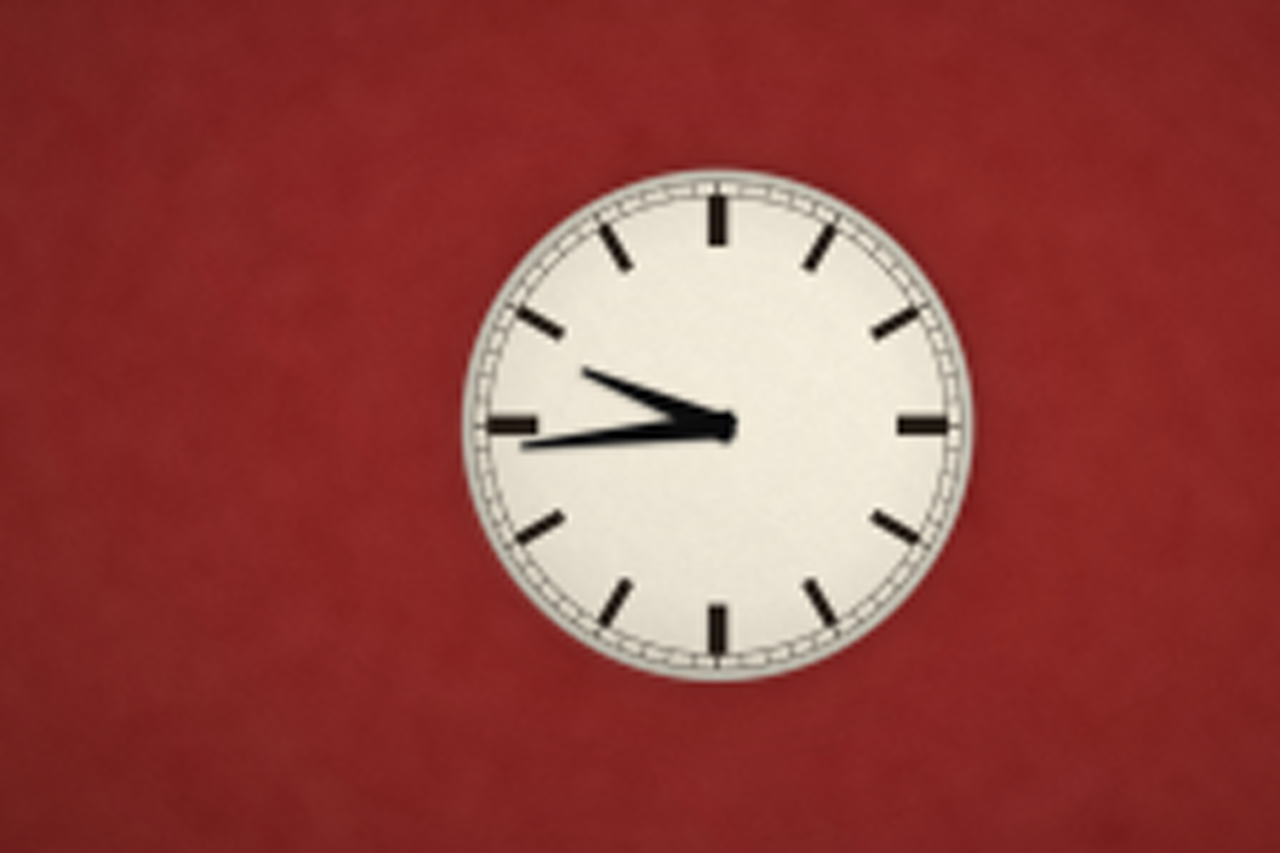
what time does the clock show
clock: 9:44
